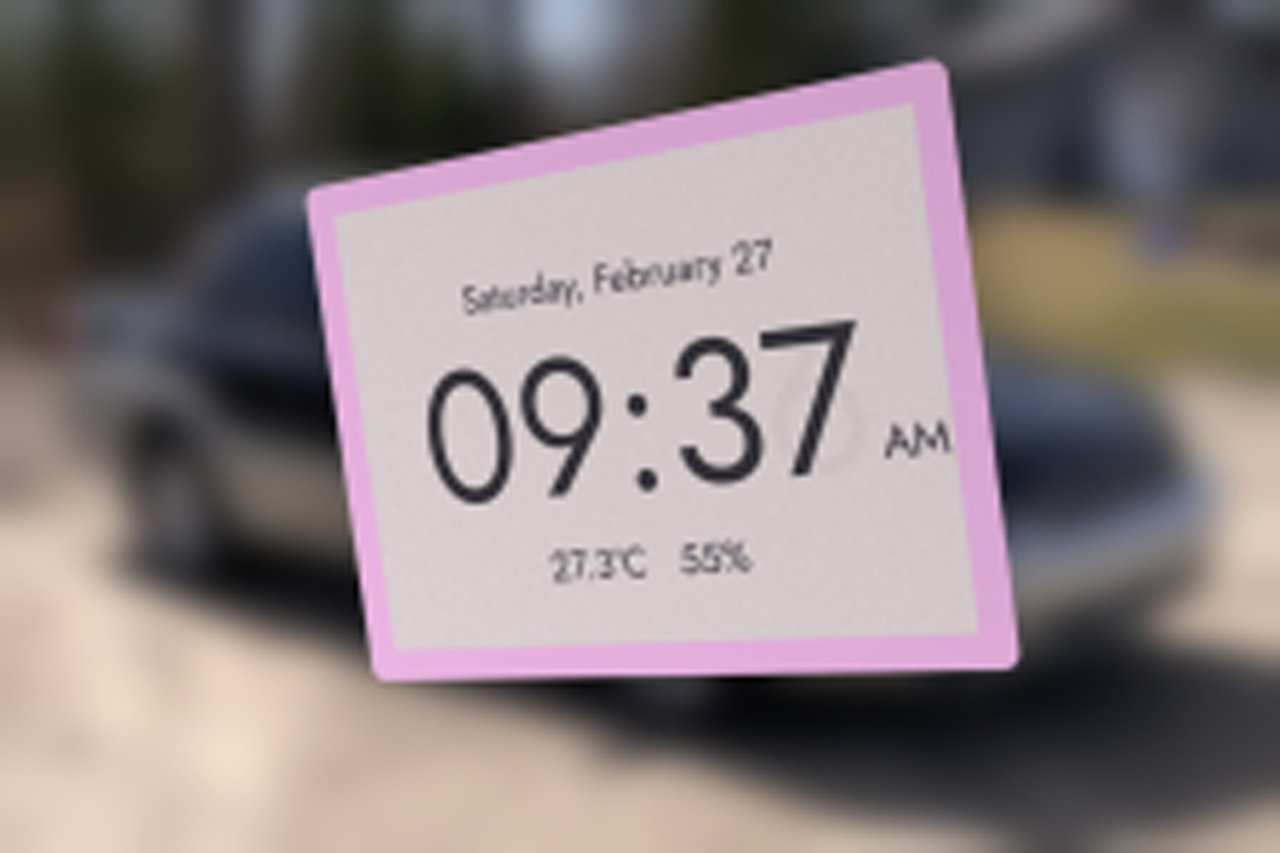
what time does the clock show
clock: 9:37
